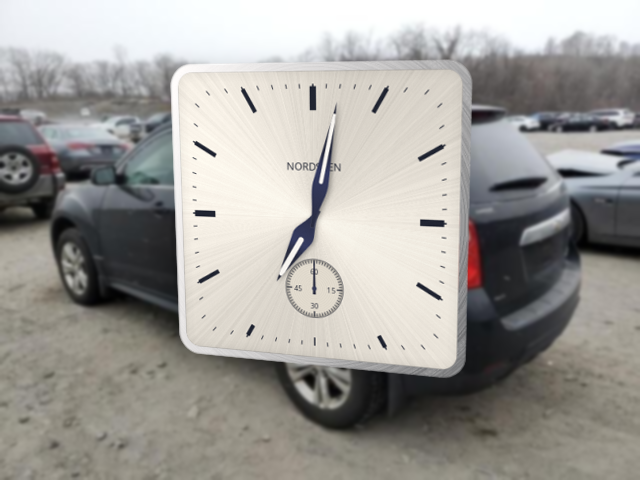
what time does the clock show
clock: 7:02
